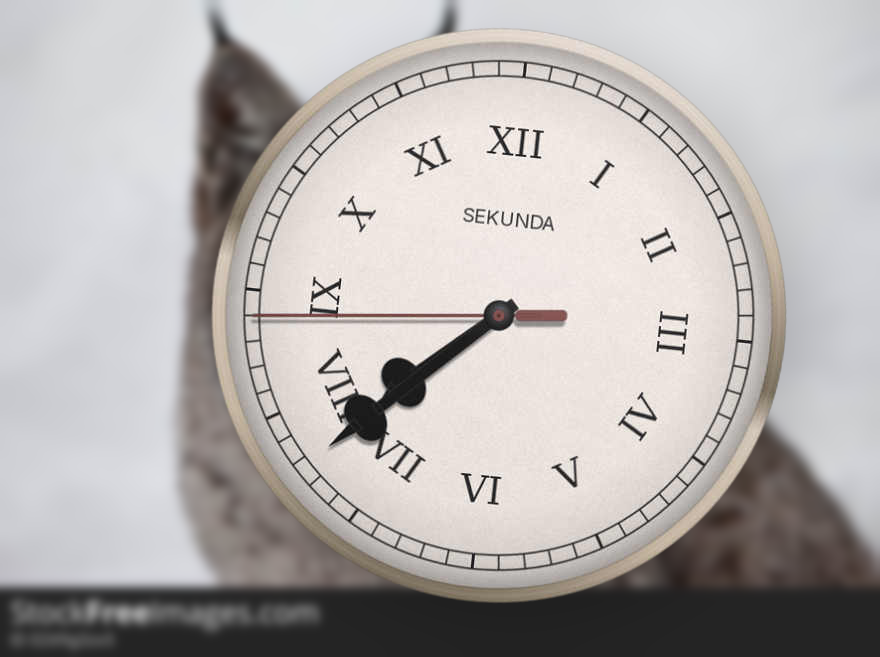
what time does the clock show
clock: 7:37:44
